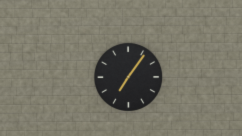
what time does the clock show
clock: 7:06
